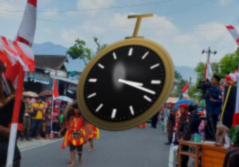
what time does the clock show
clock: 3:18
